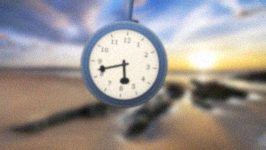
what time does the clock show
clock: 5:42
